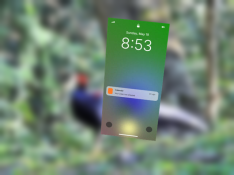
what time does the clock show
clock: 8:53
